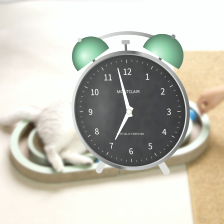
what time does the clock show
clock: 6:58
